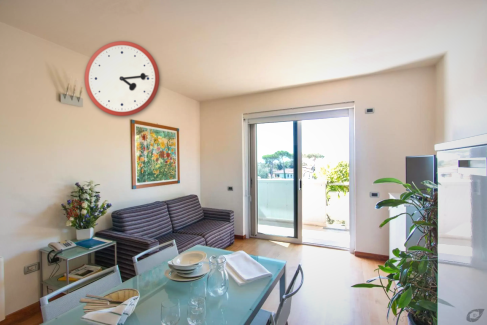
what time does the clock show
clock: 4:14
